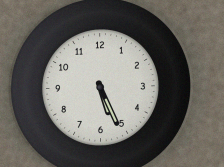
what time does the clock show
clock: 5:26
